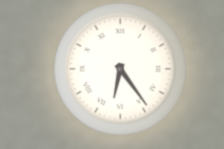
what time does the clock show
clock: 6:24
